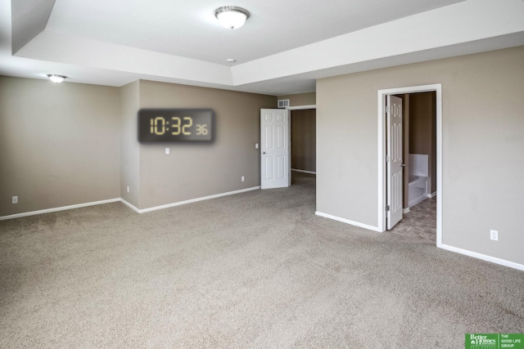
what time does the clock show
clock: 10:32
